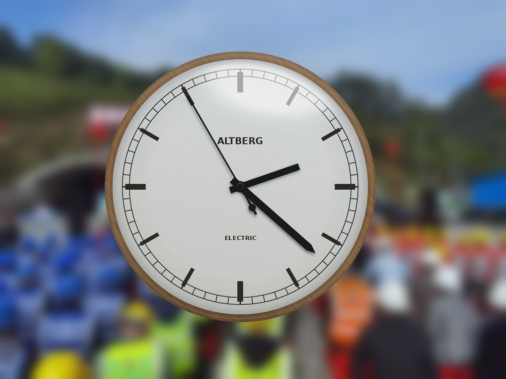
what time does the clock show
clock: 2:21:55
